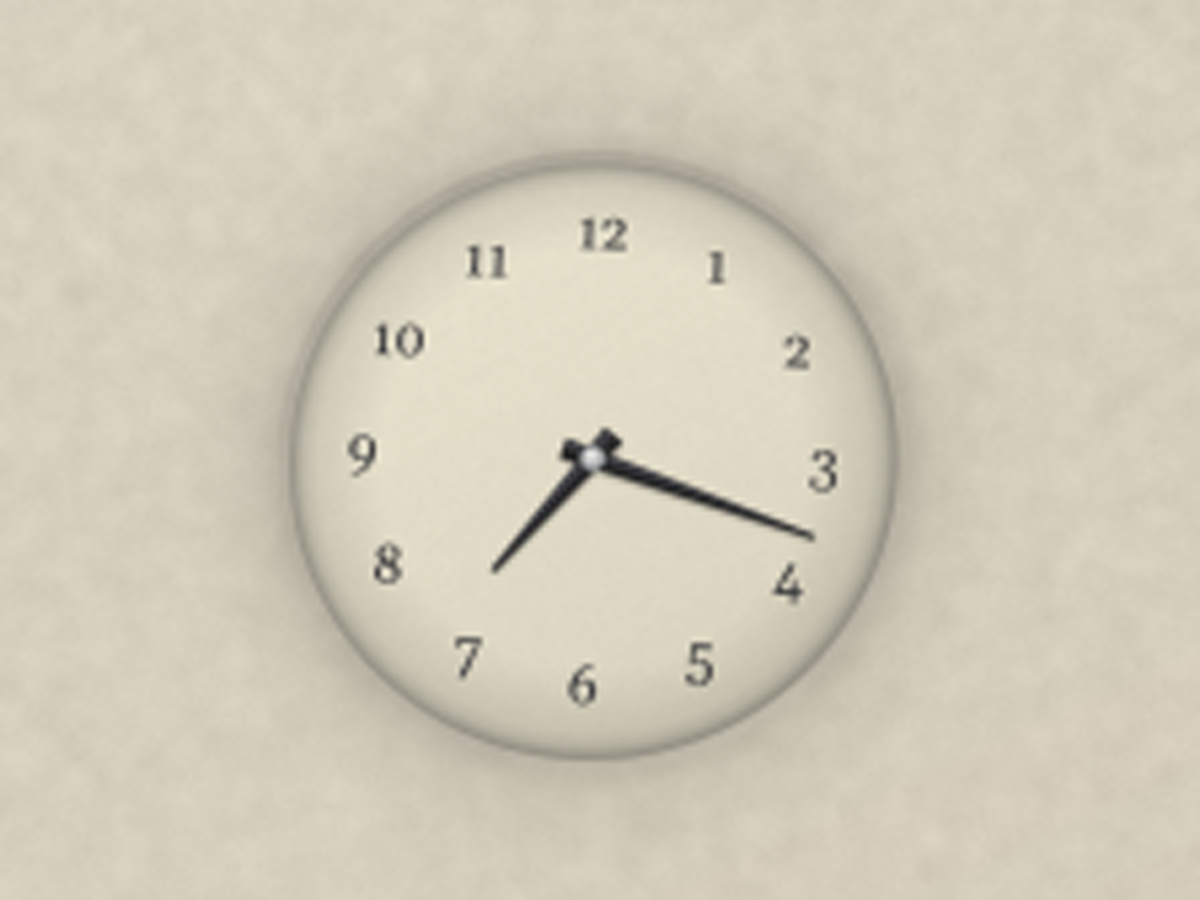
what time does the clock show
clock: 7:18
